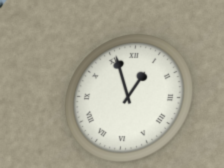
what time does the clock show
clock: 12:56
